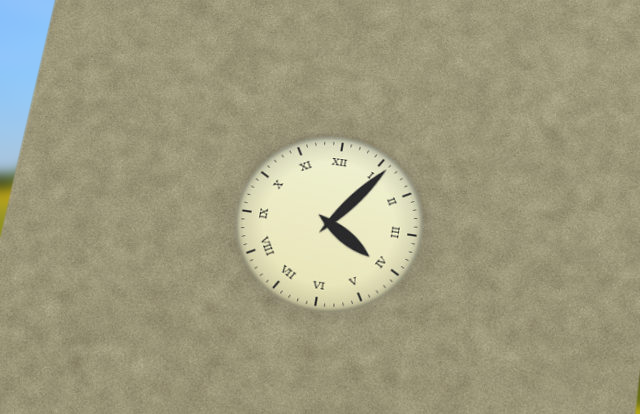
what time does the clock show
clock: 4:06
